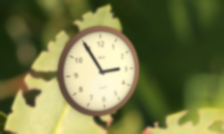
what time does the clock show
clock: 2:55
